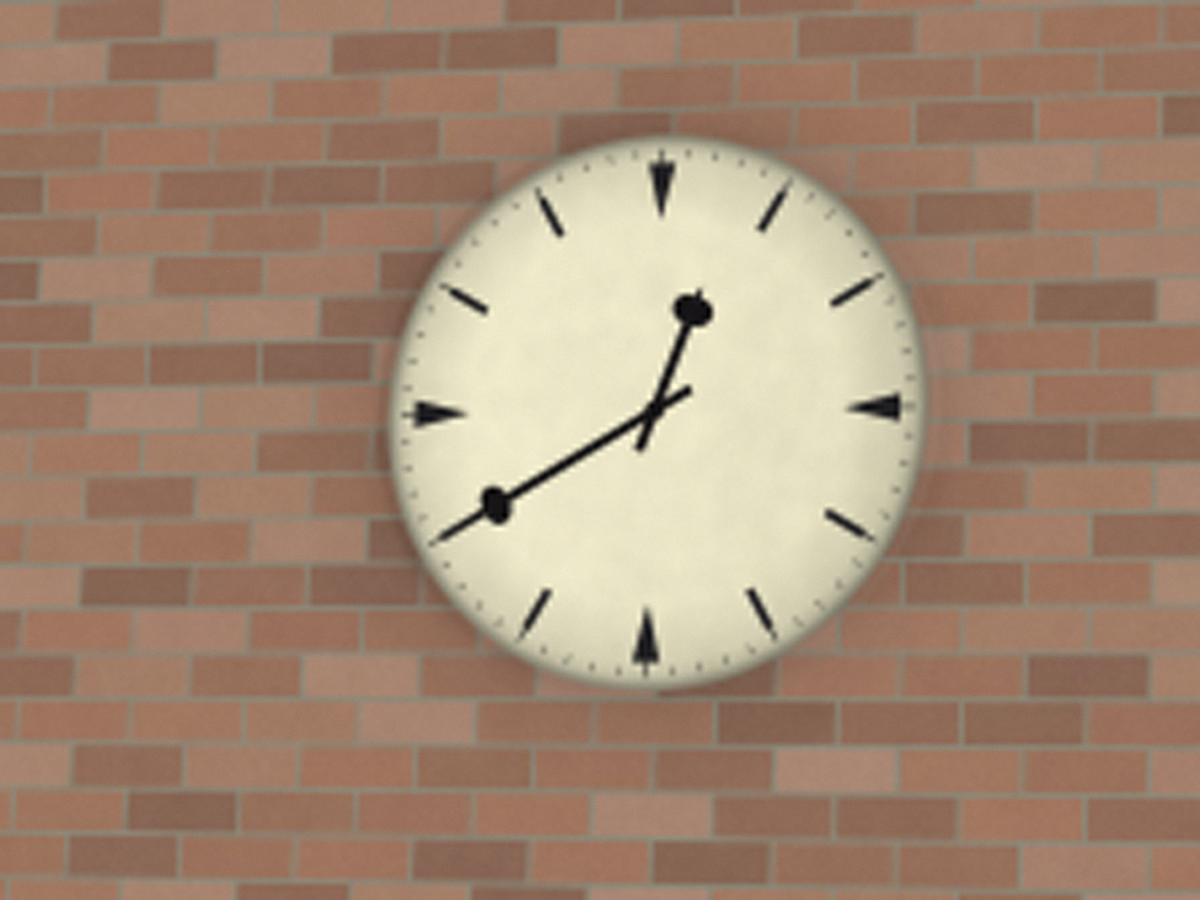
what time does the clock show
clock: 12:40
